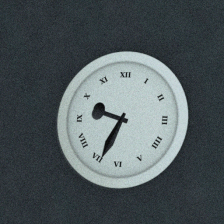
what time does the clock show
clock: 9:34
